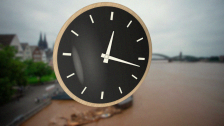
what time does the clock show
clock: 12:17
